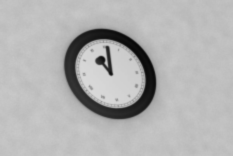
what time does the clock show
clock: 11:01
